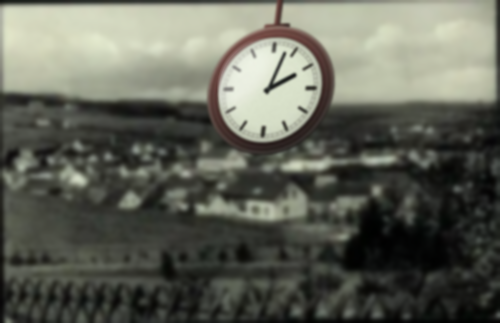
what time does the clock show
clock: 2:03
